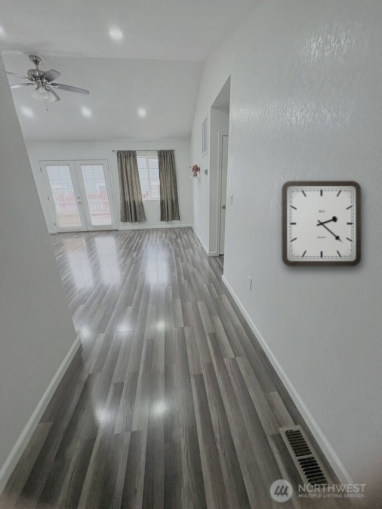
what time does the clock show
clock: 2:22
